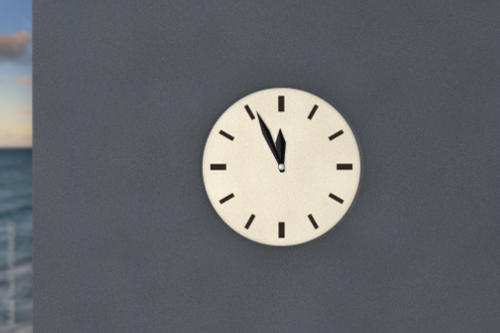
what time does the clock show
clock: 11:56
